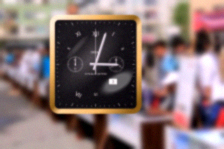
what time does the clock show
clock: 3:03
